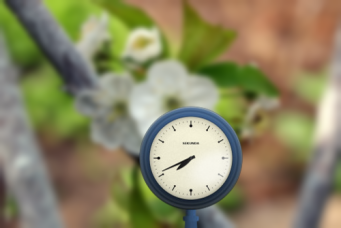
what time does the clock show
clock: 7:41
